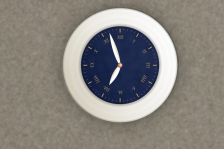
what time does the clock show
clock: 6:57
